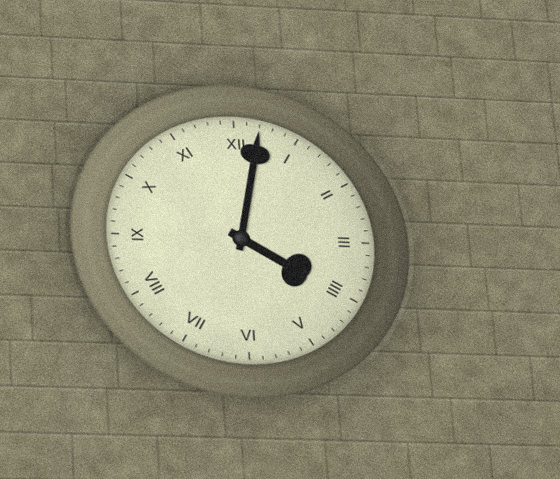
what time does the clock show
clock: 4:02
